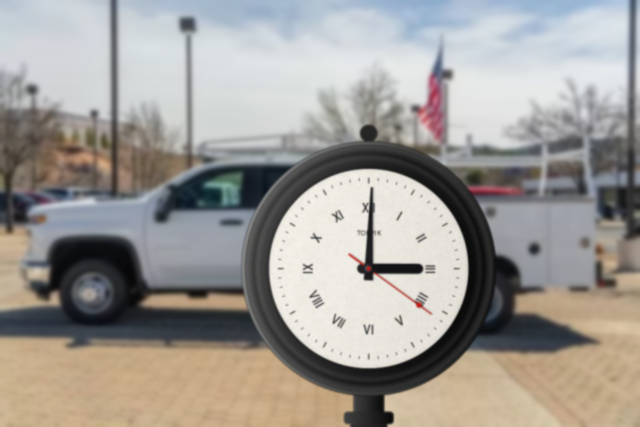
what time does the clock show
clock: 3:00:21
